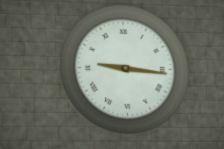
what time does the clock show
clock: 9:16
